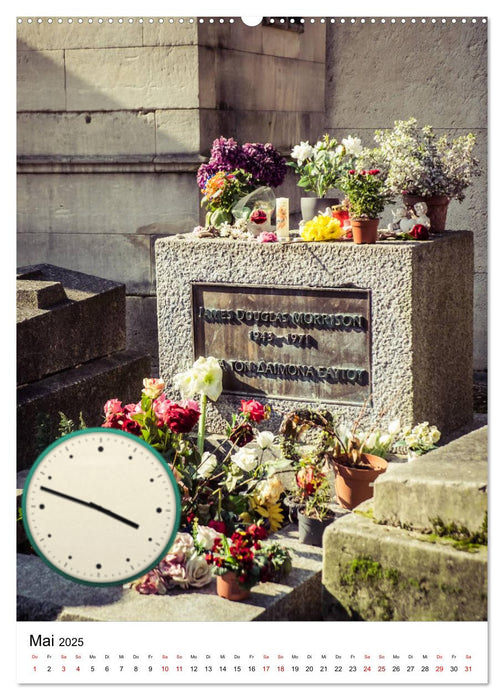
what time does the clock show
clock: 3:48
